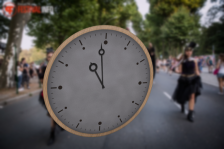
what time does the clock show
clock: 10:59
